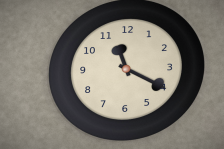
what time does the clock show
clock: 11:20
